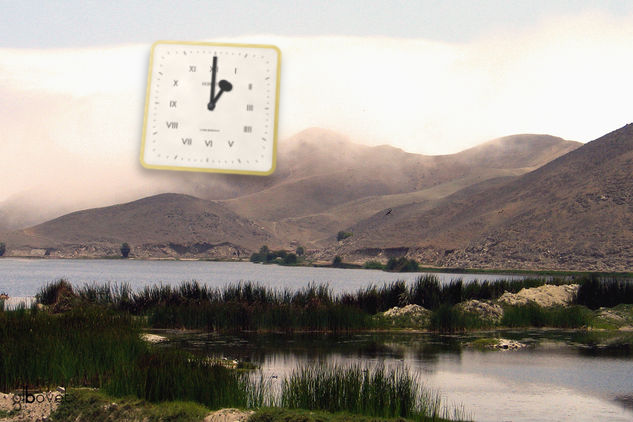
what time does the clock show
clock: 1:00
